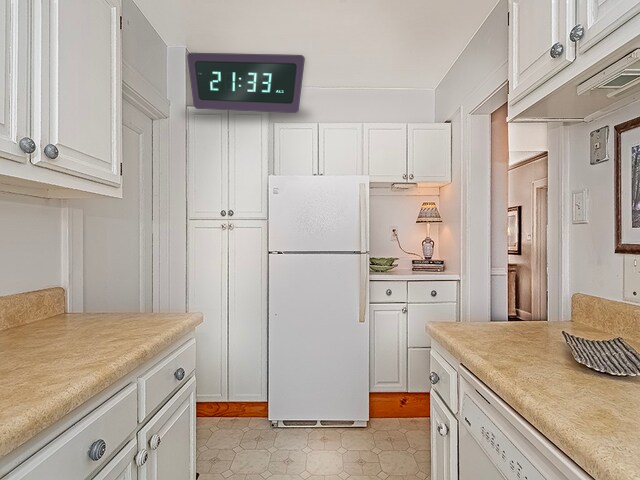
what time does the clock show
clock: 21:33
